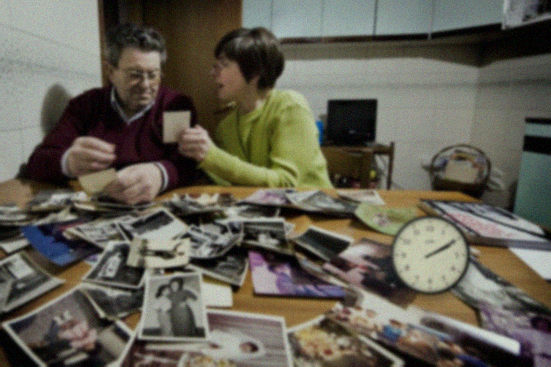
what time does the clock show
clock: 2:10
